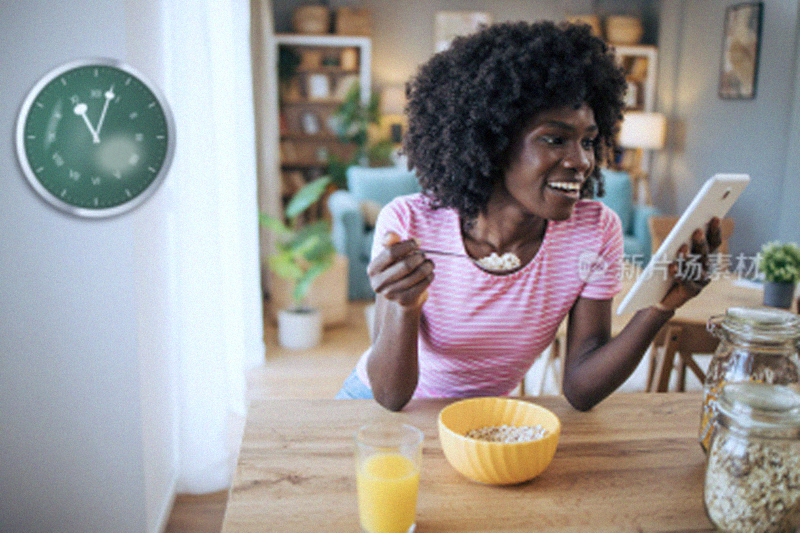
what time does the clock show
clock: 11:03
